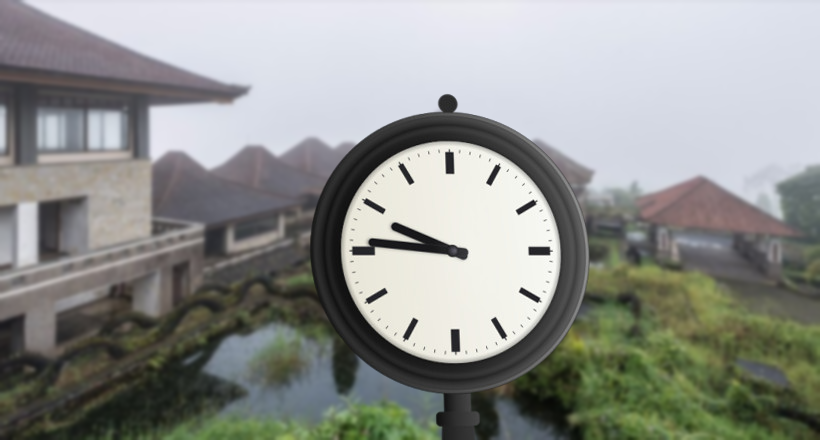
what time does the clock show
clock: 9:46
